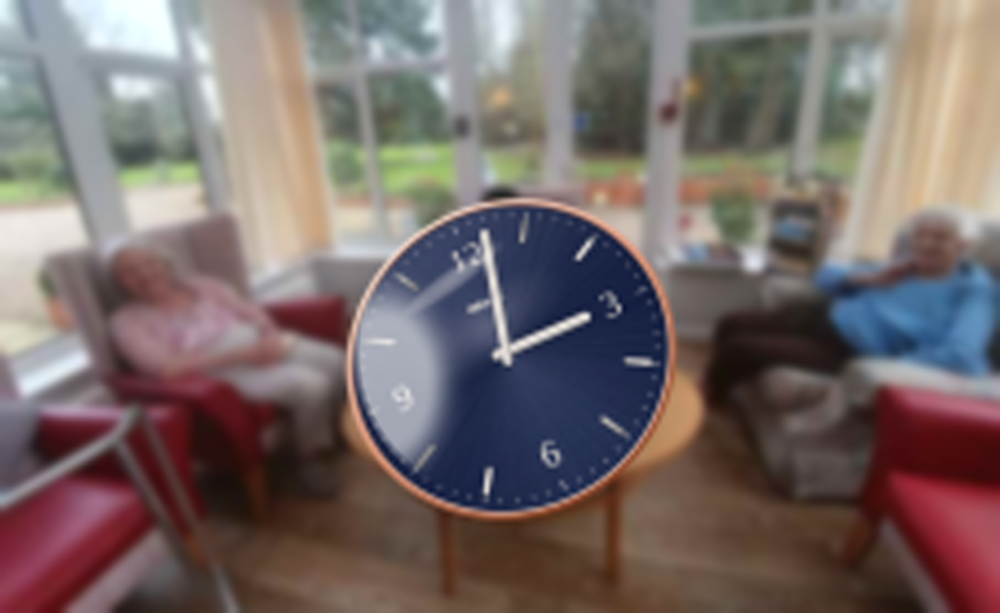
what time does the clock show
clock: 3:02
